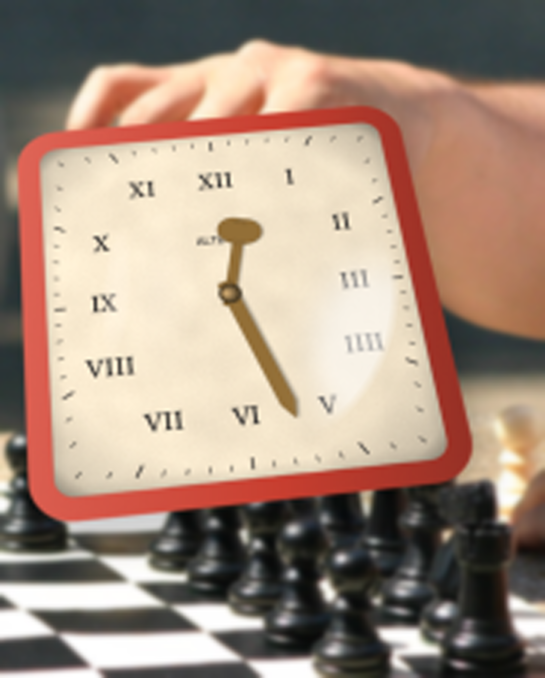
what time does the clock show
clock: 12:27
